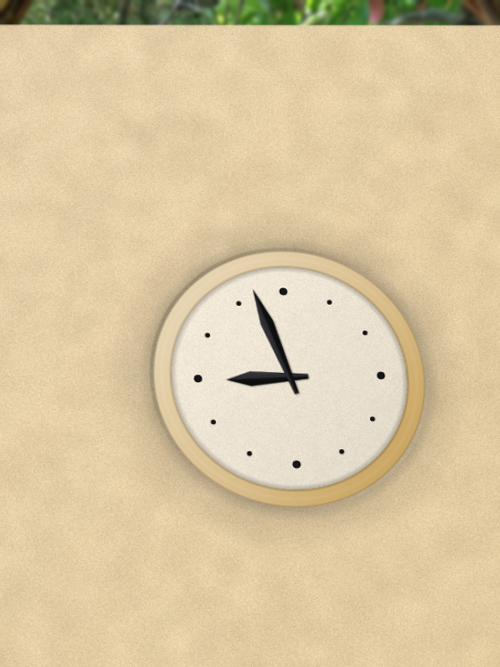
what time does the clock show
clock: 8:57
